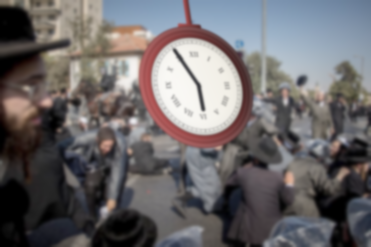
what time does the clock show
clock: 5:55
